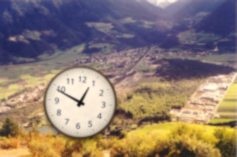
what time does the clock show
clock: 12:49
